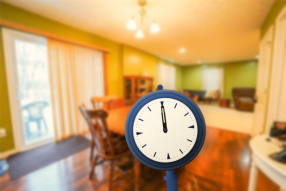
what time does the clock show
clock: 12:00
